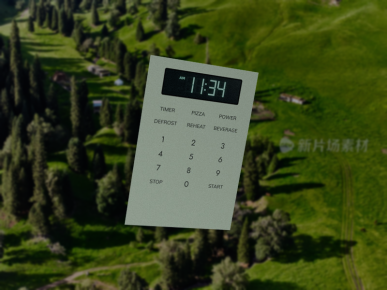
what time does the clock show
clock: 11:34
